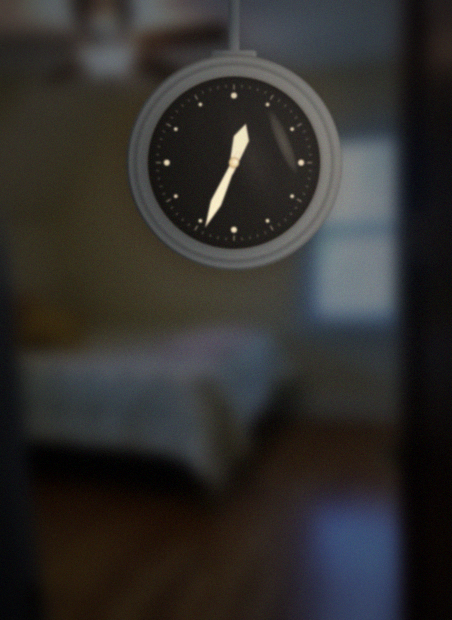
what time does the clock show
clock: 12:34
